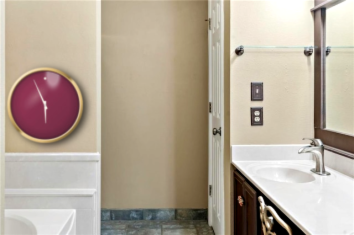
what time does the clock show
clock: 5:56
